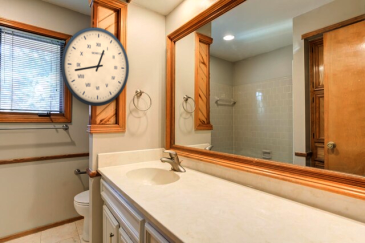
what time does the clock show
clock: 12:43
